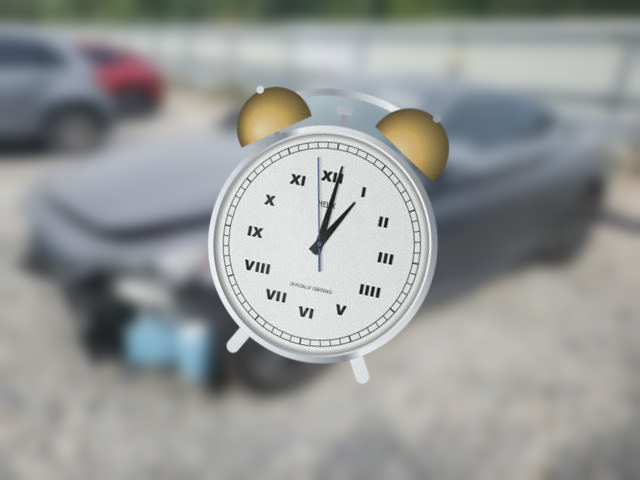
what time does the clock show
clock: 1:00:58
